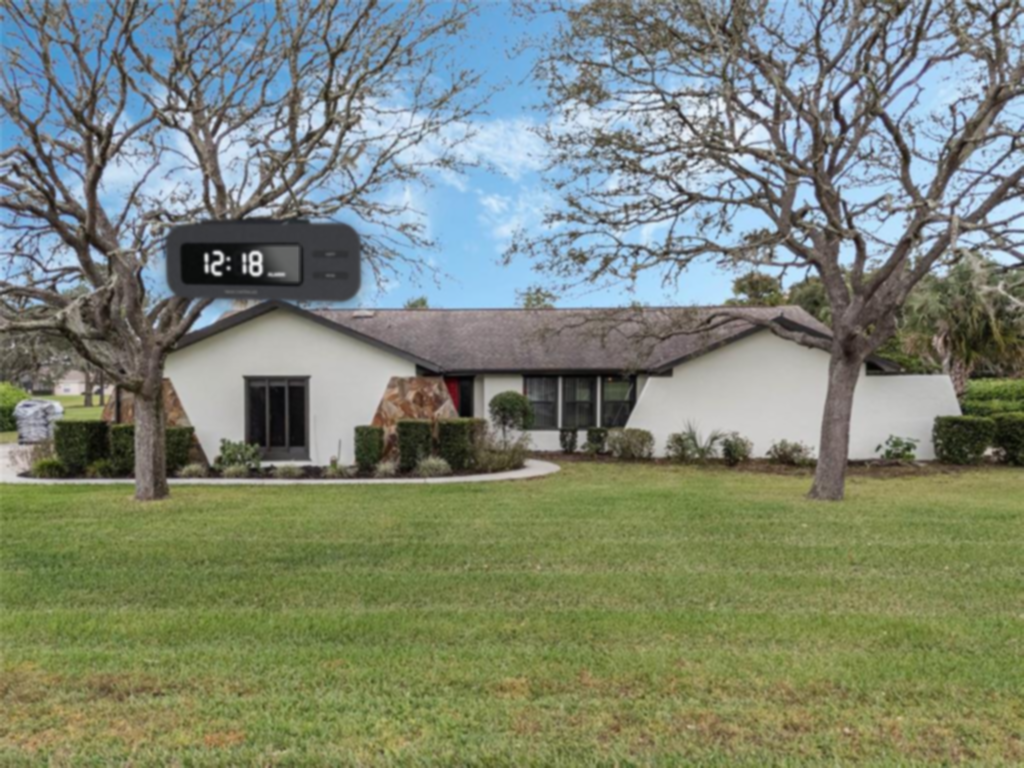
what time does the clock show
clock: 12:18
